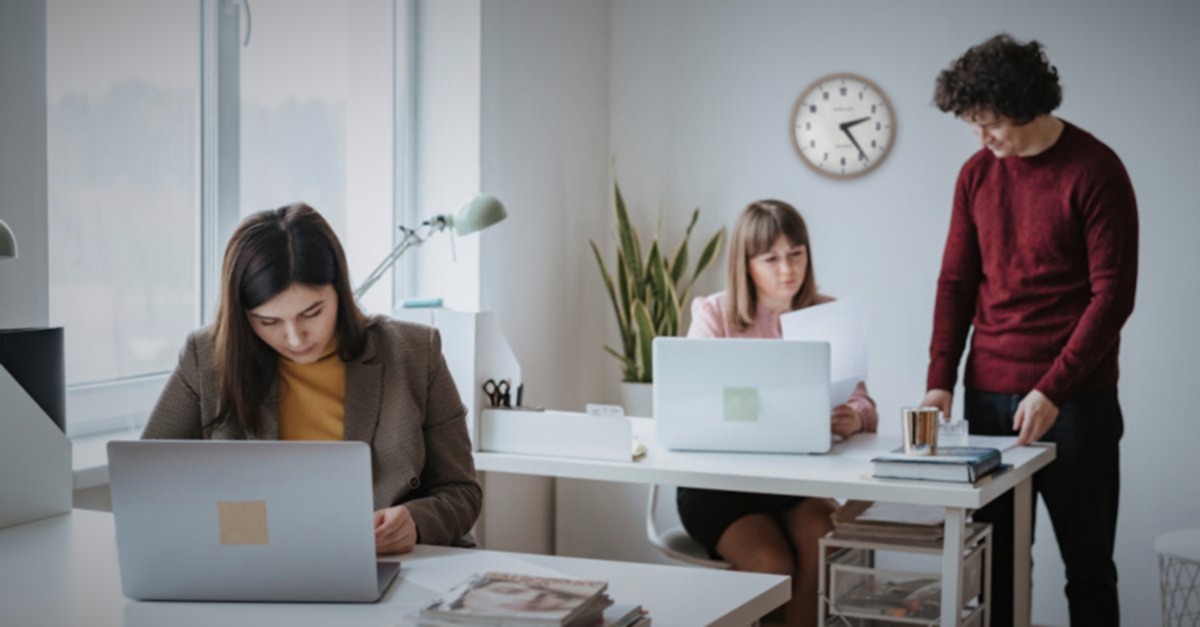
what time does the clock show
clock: 2:24
